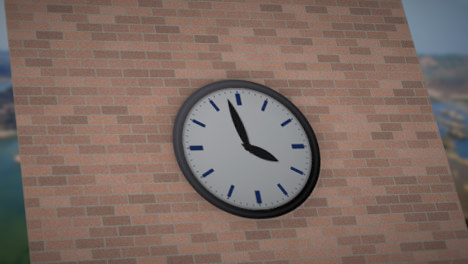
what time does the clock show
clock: 3:58
